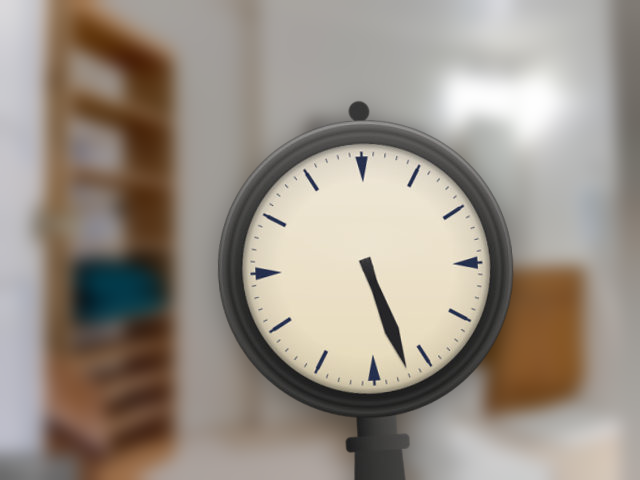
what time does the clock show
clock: 5:27
